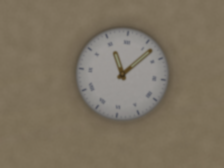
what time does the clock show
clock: 11:07
